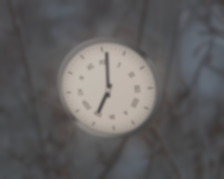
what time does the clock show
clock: 7:01
